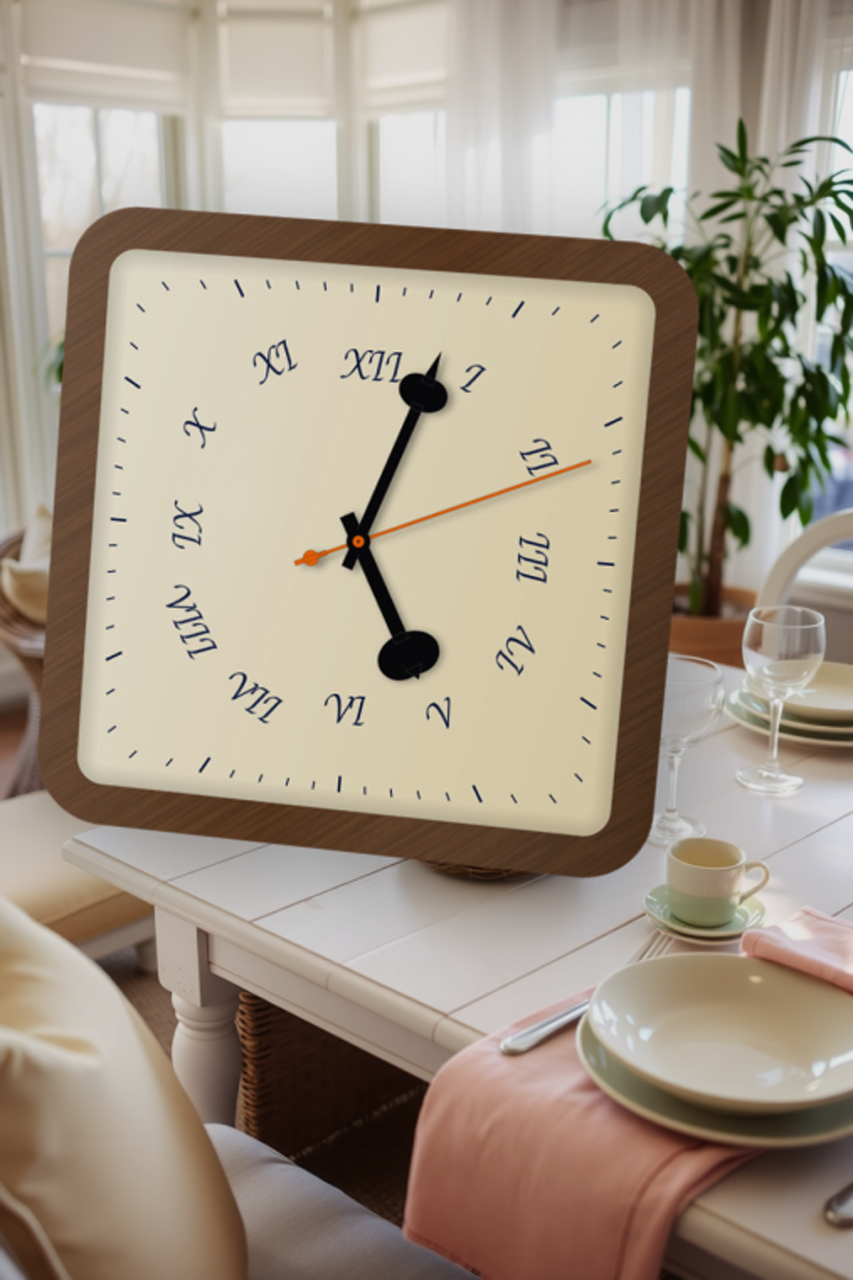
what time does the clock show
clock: 5:03:11
